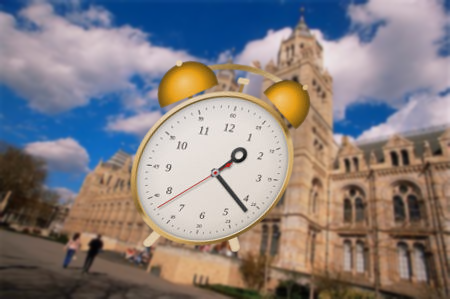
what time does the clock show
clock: 1:21:38
